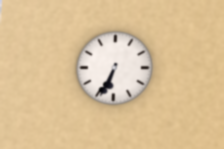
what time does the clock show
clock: 6:34
